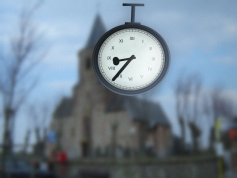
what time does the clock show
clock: 8:36
